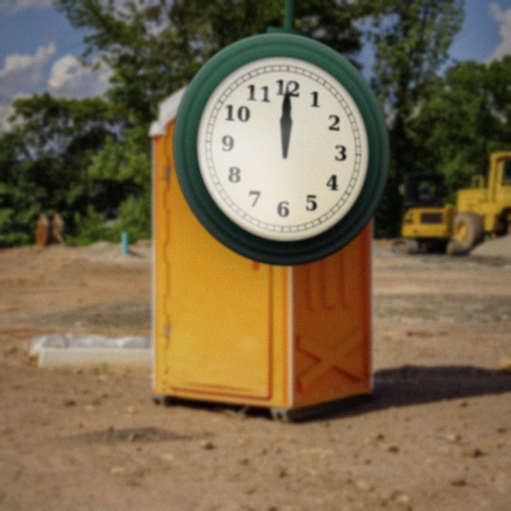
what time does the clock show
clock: 12:00
